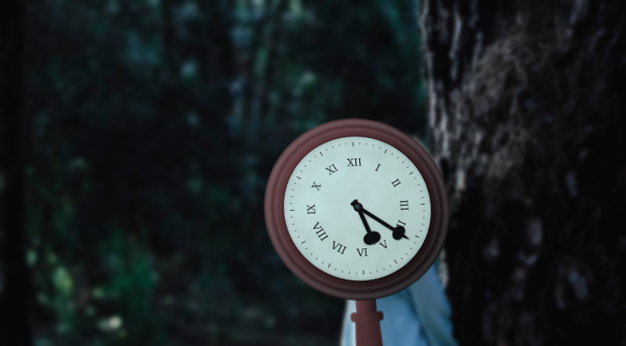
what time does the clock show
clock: 5:21
